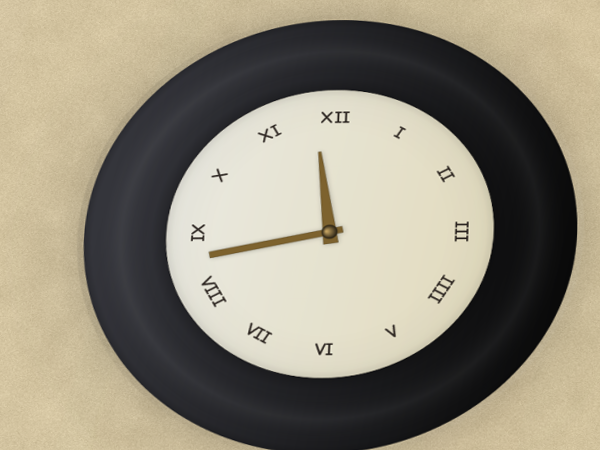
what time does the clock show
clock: 11:43
